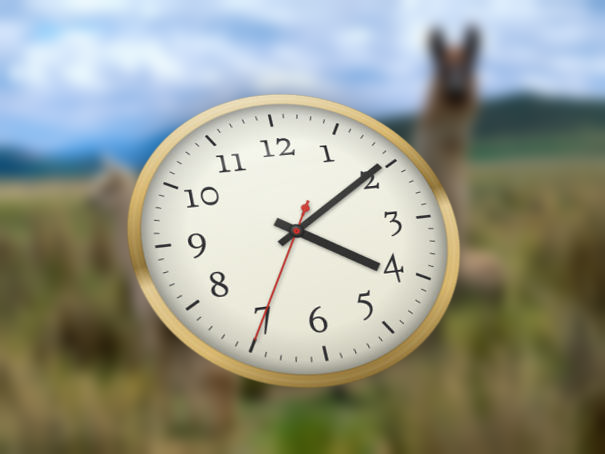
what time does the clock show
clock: 4:09:35
